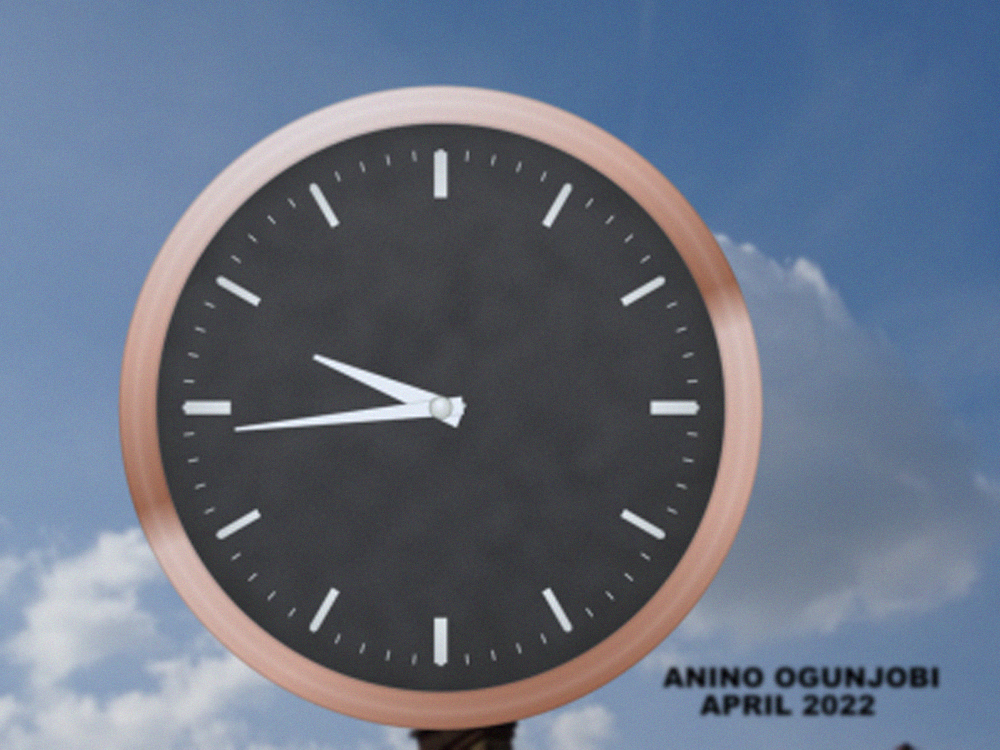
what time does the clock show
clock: 9:44
